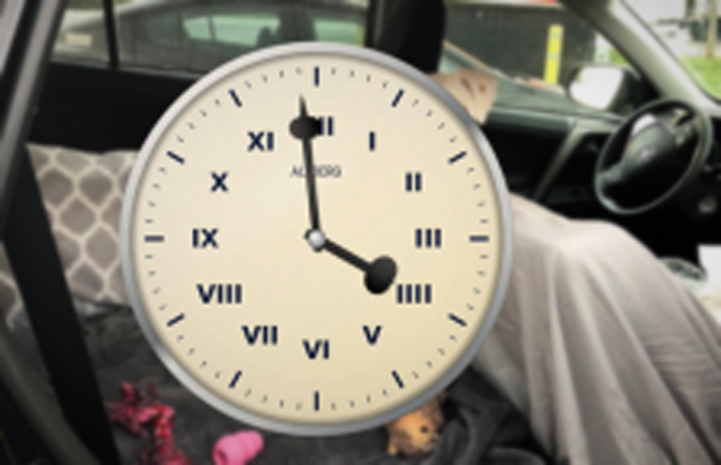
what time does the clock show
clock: 3:59
